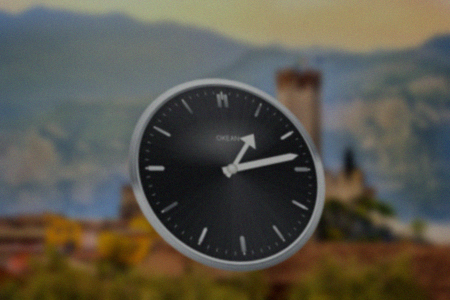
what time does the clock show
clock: 1:13
